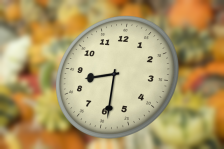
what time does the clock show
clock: 8:29
